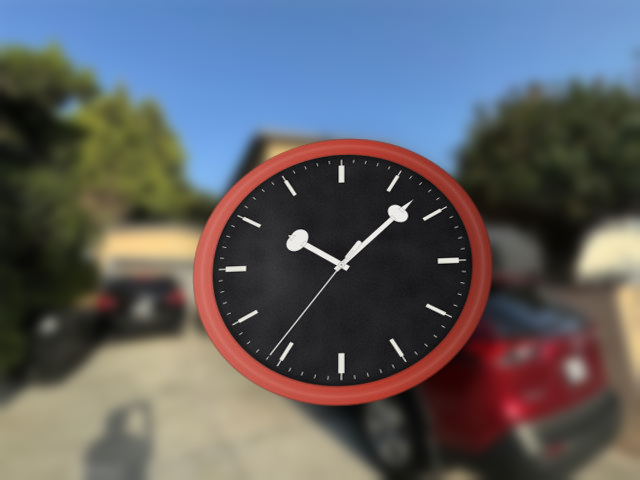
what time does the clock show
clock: 10:07:36
